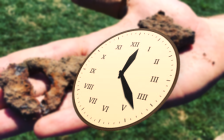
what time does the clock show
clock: 12:23
